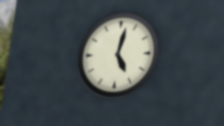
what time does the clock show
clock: 5:02
